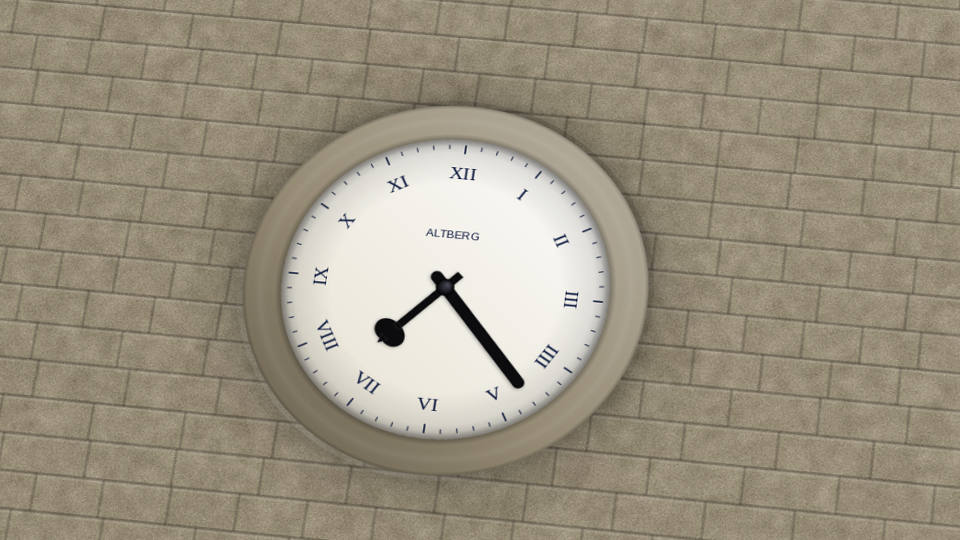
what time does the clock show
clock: 7:23
